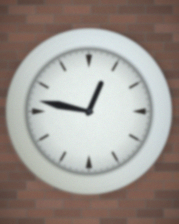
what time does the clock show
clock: 12:47
